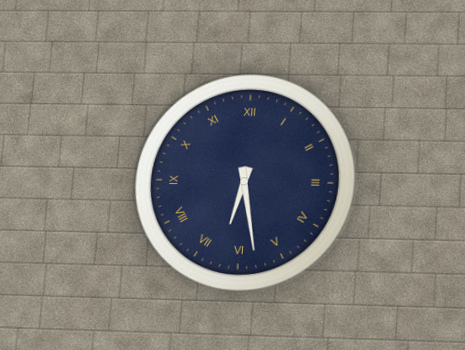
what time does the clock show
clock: 6:28
